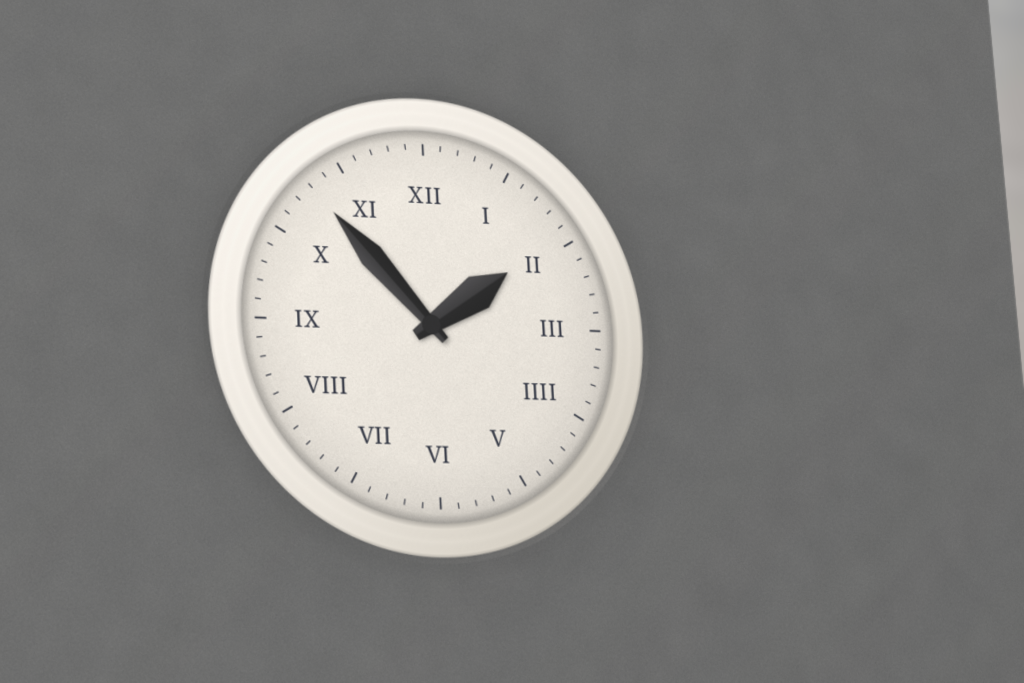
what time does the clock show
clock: 1:53
